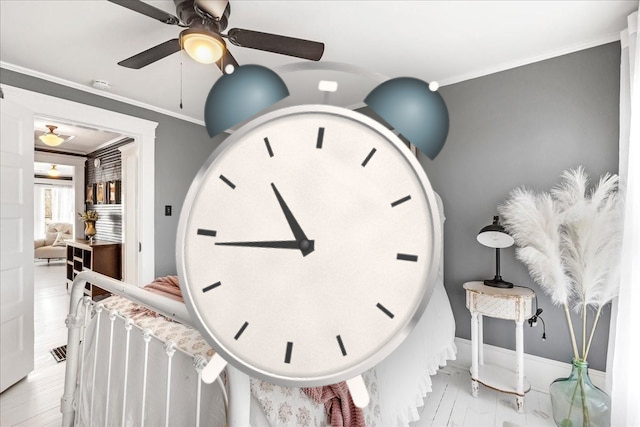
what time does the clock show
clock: 10:44
